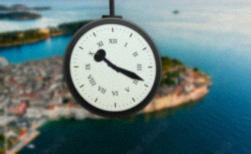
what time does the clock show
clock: 10:19
